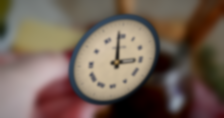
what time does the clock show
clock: 2:59
